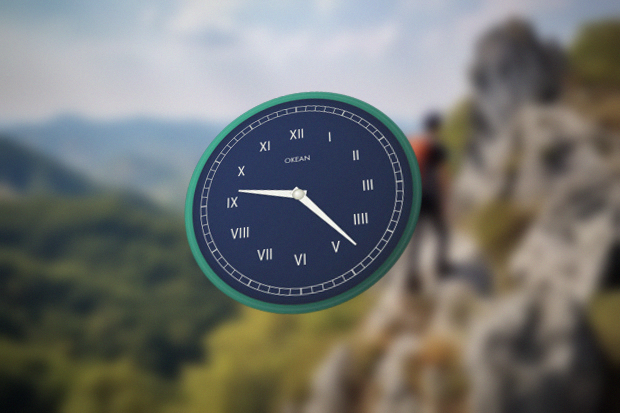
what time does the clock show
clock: 9:23
